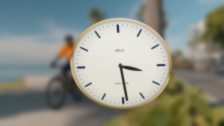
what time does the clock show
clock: 3:29
